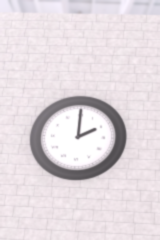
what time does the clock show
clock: 2:00
